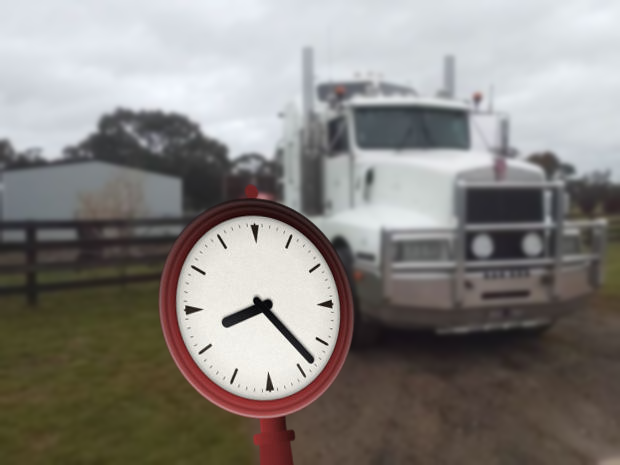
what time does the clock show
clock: 8:23
